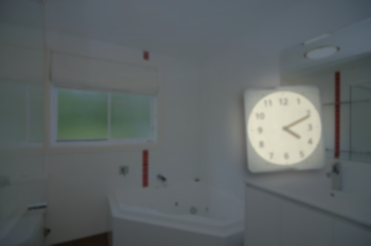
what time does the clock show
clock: 4:11
